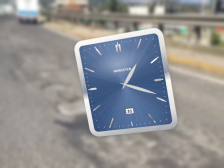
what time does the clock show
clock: 1:19
